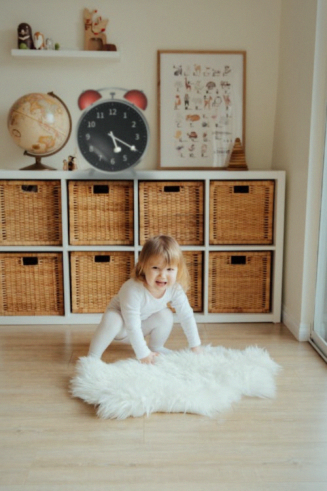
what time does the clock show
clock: 5:20
